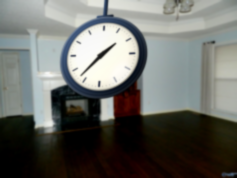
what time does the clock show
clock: 1:37
